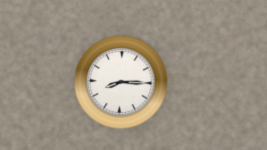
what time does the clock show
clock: 8:15
